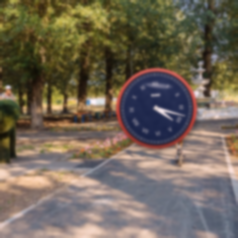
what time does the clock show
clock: 4:18
